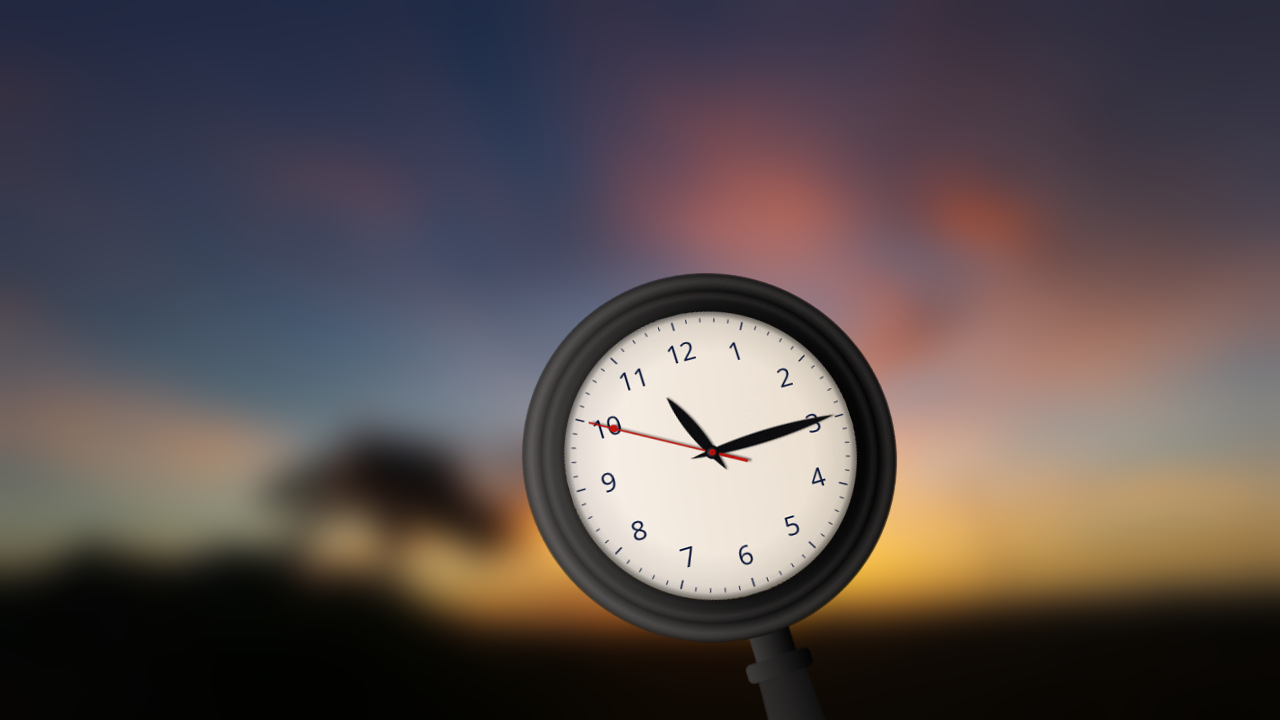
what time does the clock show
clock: 11:14:50
